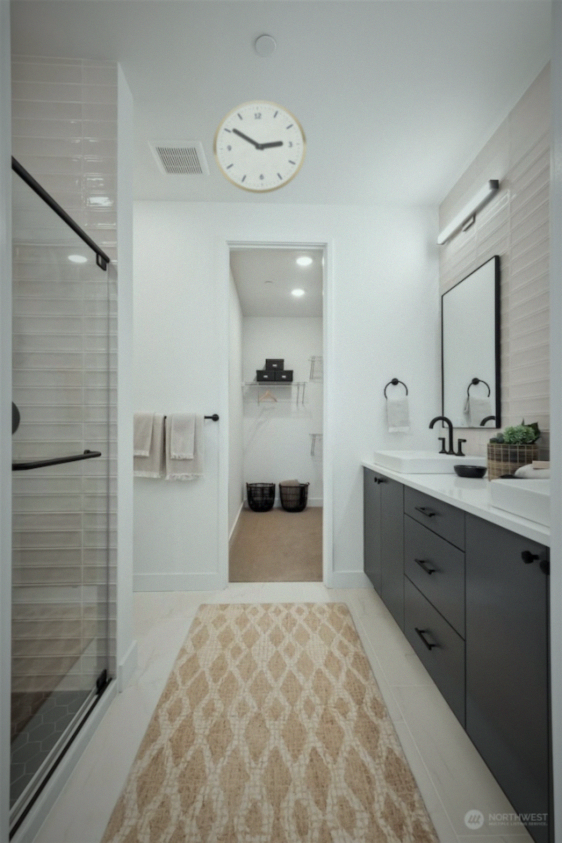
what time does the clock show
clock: 2:51
